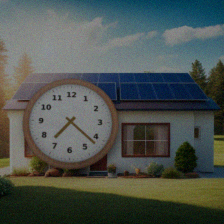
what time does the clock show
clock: 7:22
